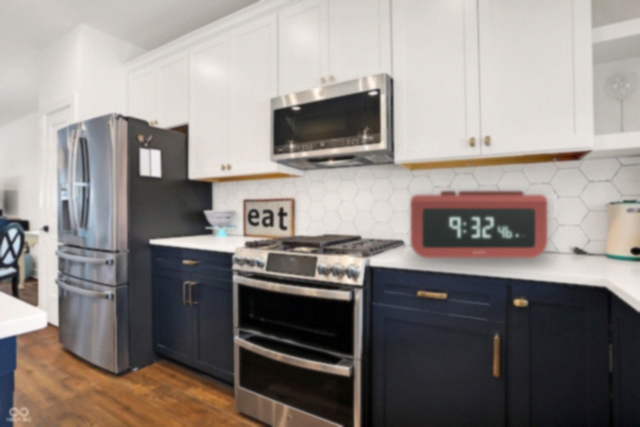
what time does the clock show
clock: 9:32
